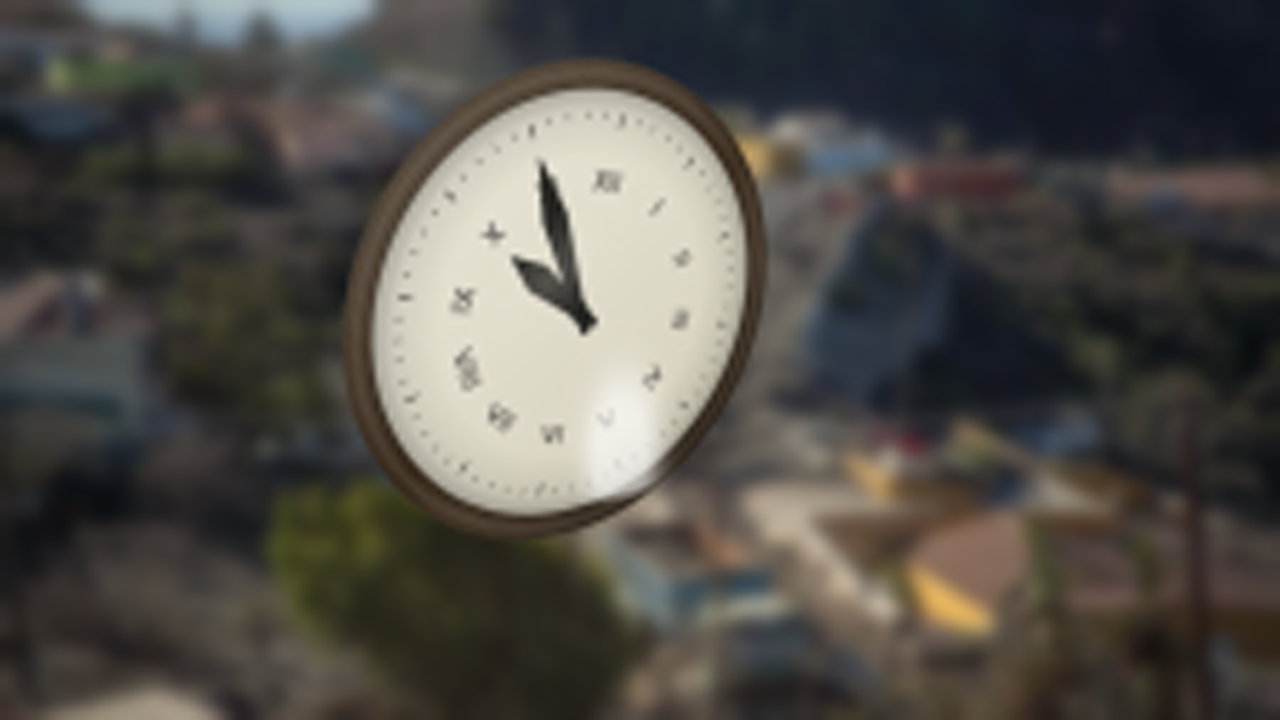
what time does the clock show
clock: 9:55
